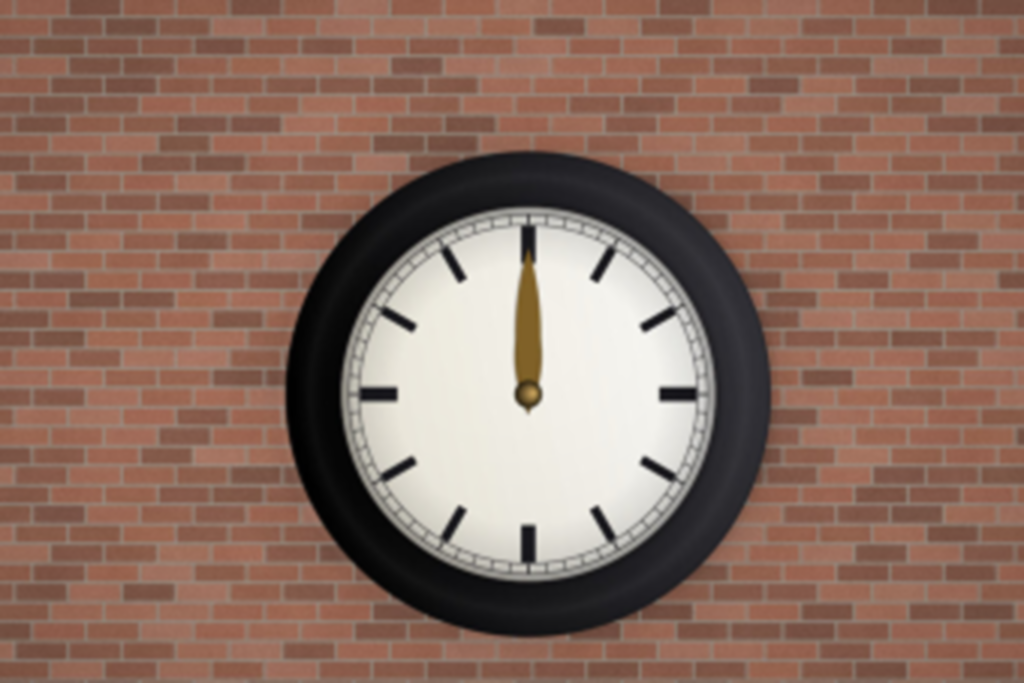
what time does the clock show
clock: 12:00
